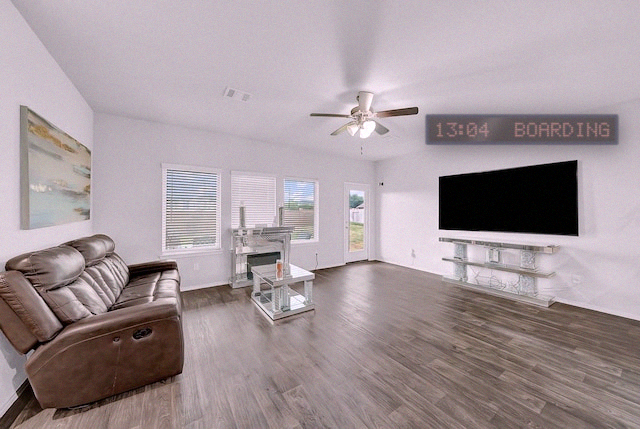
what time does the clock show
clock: 13:04
